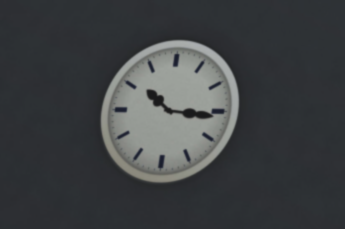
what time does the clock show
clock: 10:16
